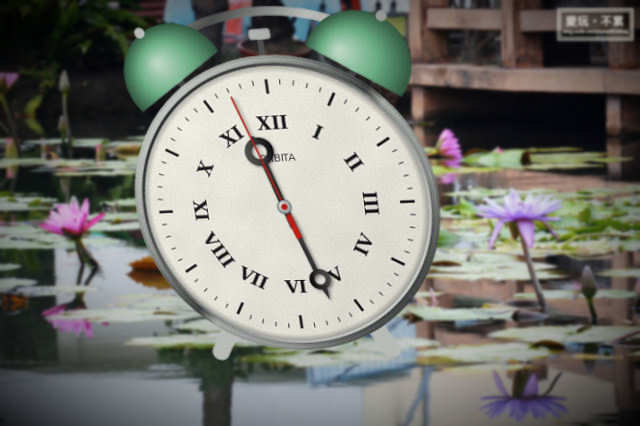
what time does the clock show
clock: 11:26:57
